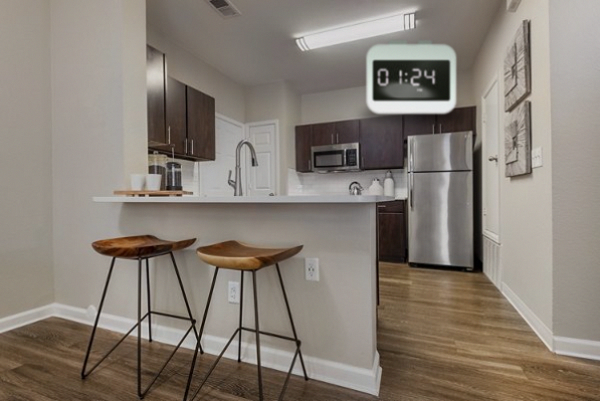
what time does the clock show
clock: 1:24
